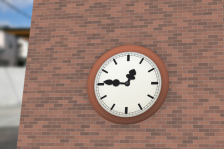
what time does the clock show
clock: 12:46
